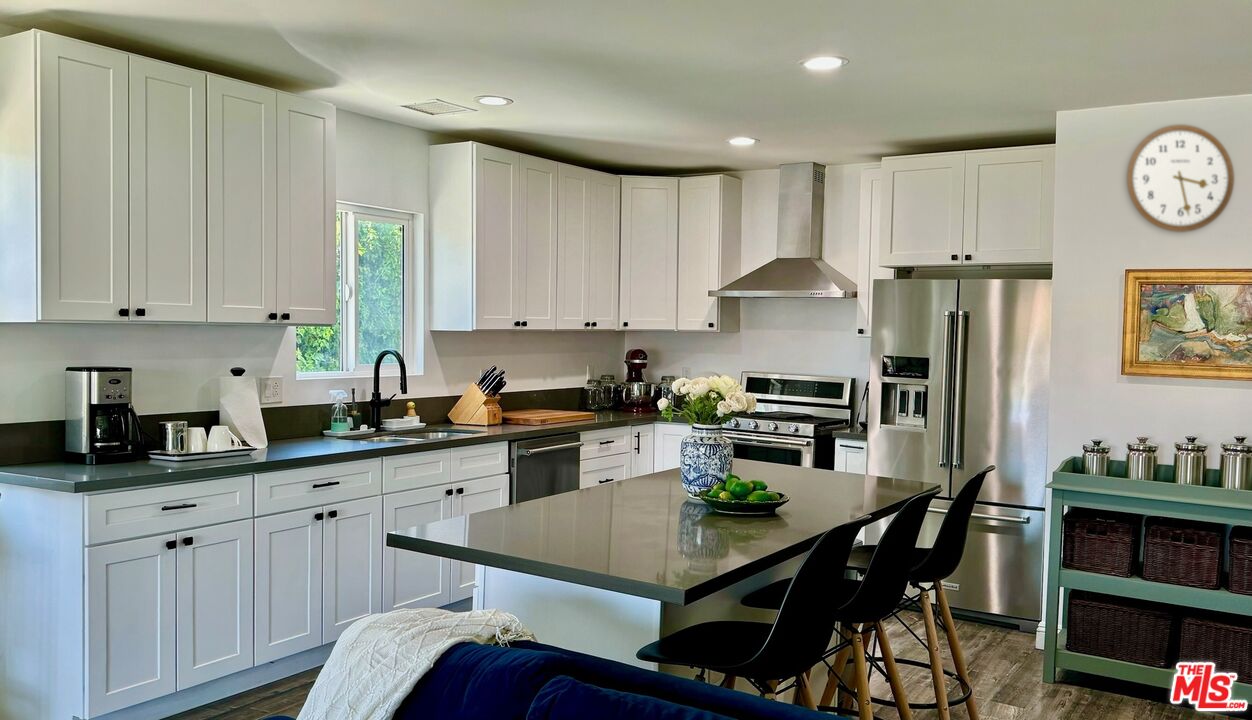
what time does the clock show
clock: 3:28
